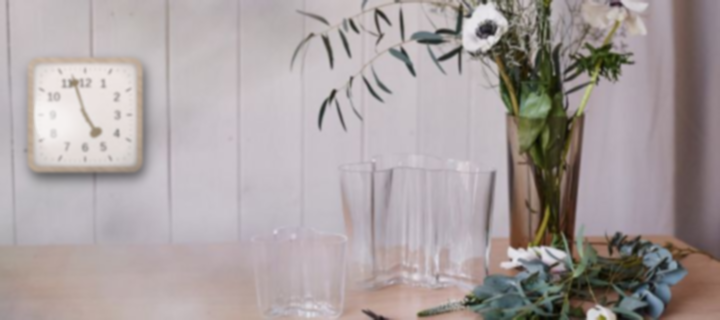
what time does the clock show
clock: 4:57
